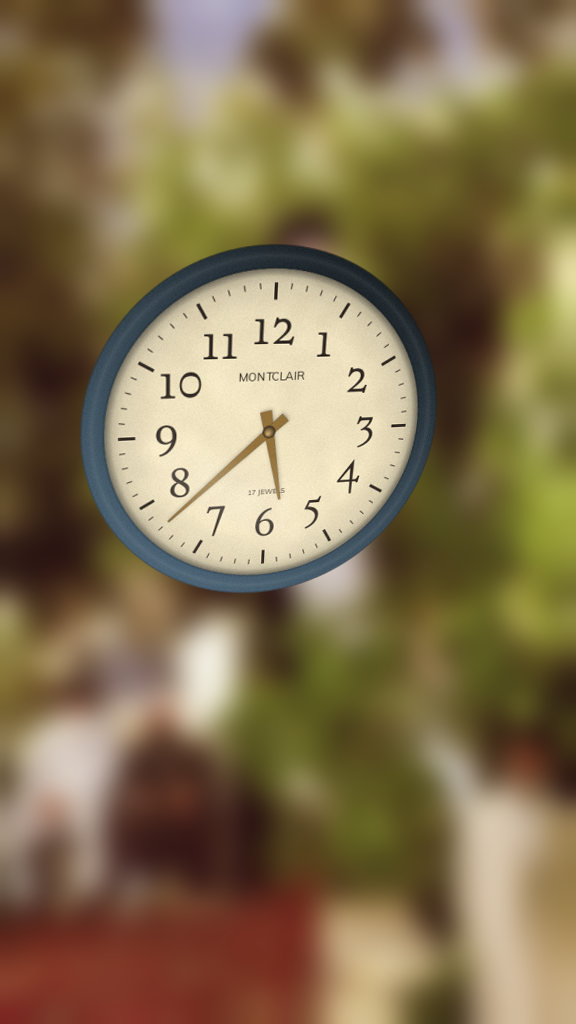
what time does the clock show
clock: 5:38
